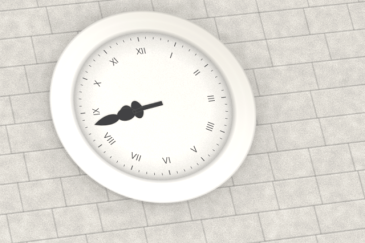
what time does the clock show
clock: 8:43
